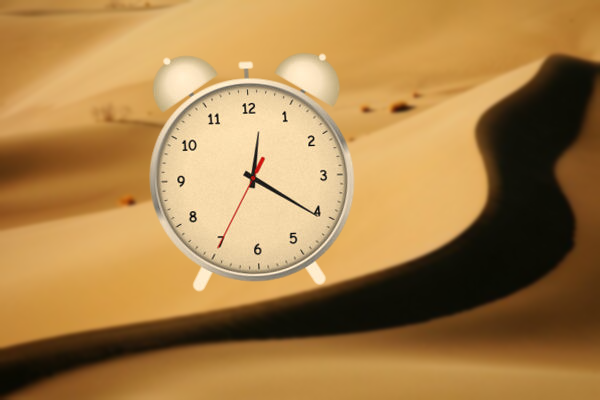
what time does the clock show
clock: 12:20:35
